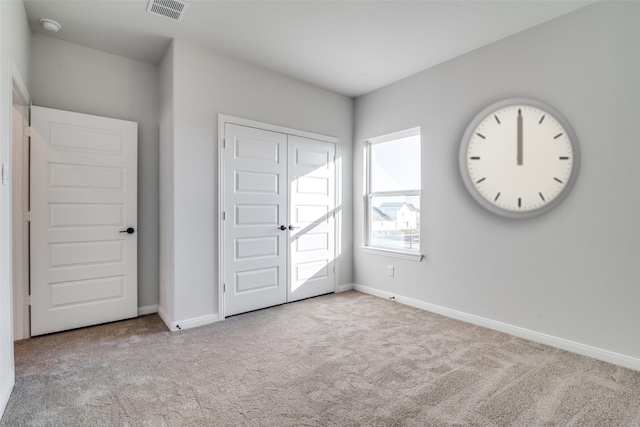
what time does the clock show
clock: 12:00
